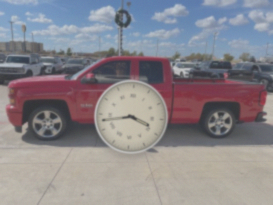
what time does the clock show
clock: 3:43
